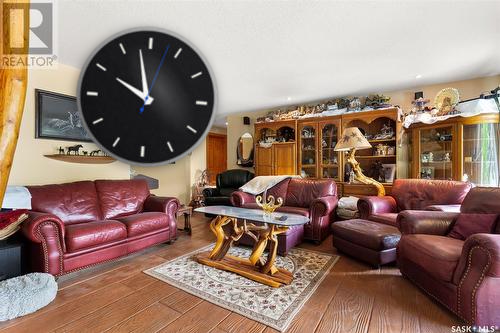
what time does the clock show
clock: 9:58:03
